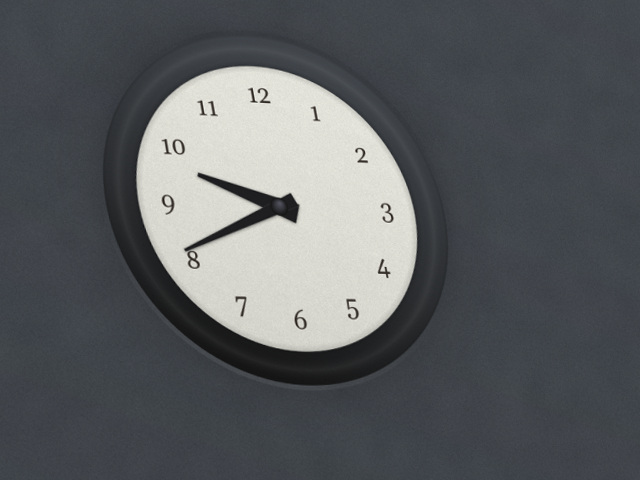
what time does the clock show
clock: 9:41
